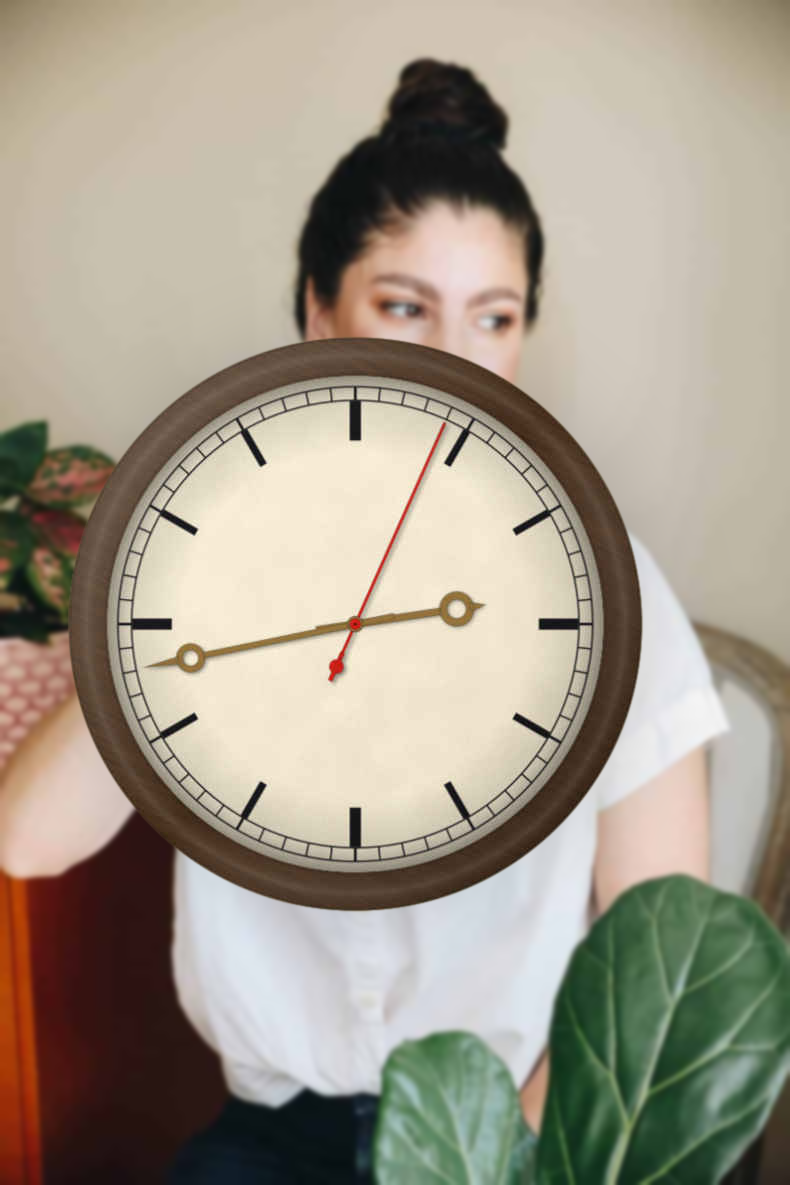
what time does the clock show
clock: 2:43:04
